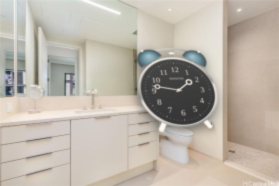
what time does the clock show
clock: 1:47
